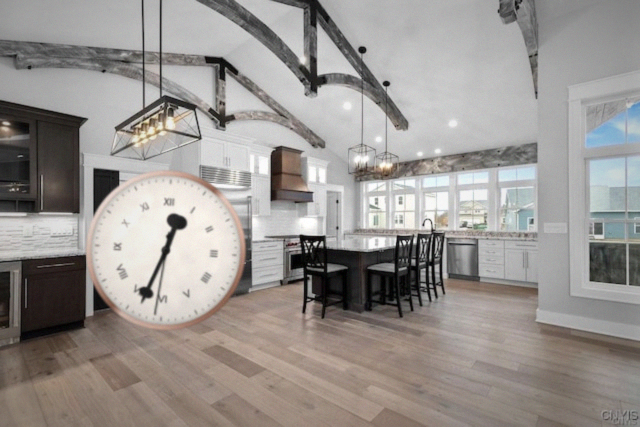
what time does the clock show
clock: 12:33:31
